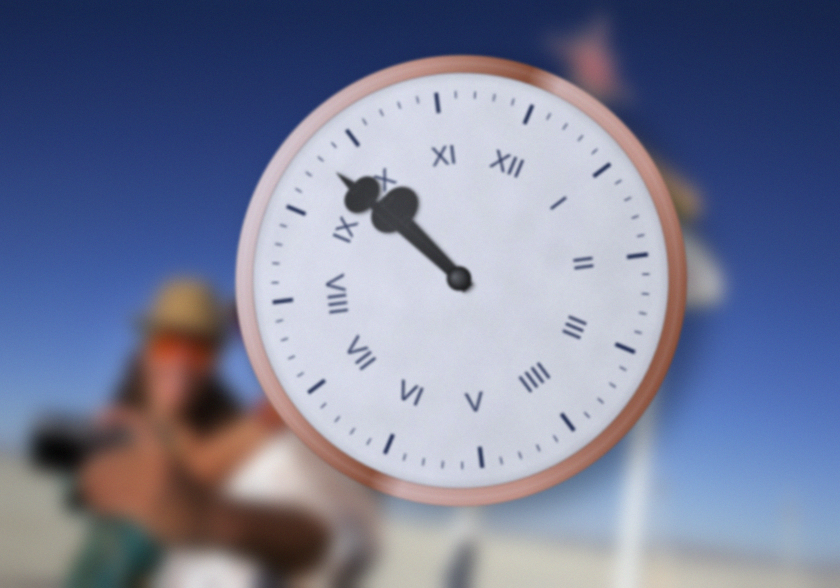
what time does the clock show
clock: 9:48
